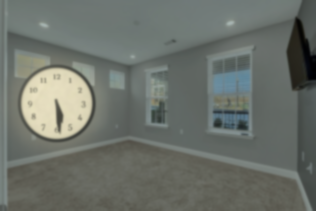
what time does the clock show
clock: 5:29
